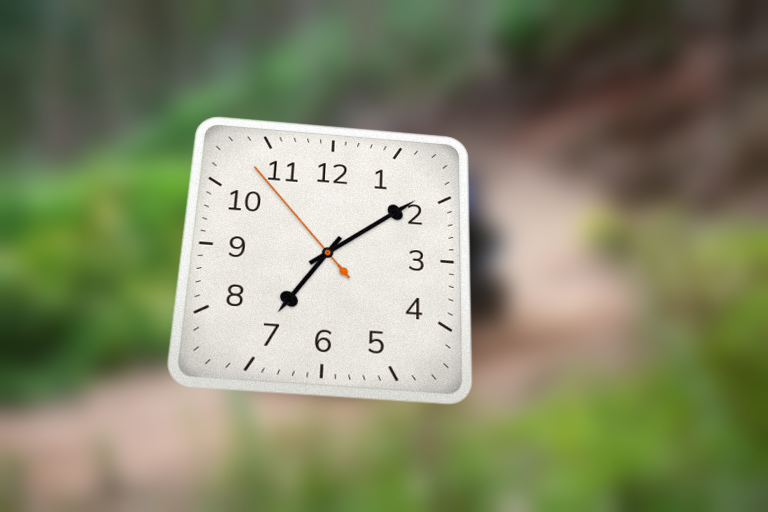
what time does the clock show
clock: 7:08:53
